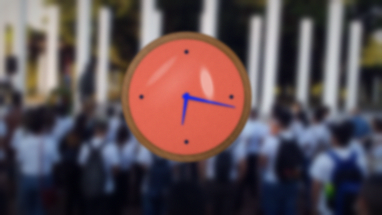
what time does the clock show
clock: 6:17
